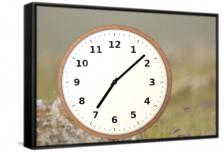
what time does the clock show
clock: 7:08
